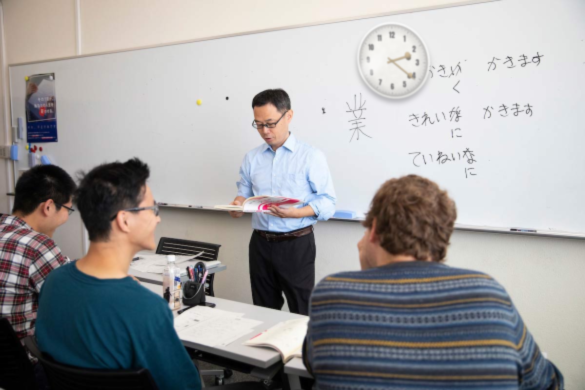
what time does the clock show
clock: 2:21
